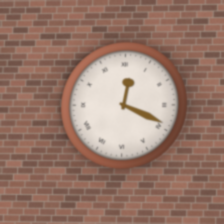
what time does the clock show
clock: 12:19
